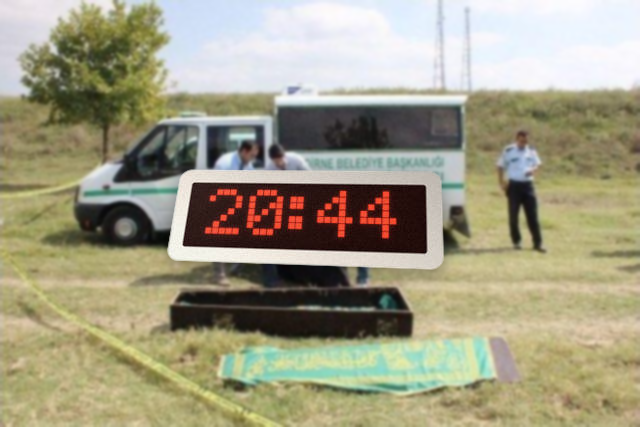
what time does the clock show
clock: 20:44
